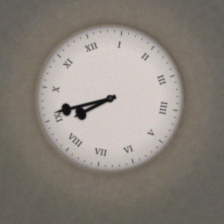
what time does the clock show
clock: 8:46
